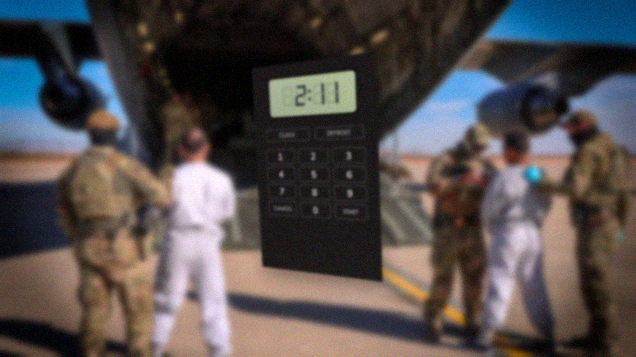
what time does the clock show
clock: 2:11
